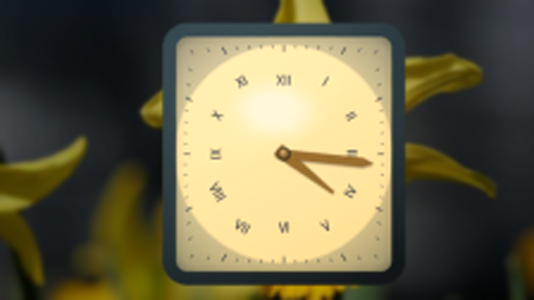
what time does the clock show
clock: 4:16
